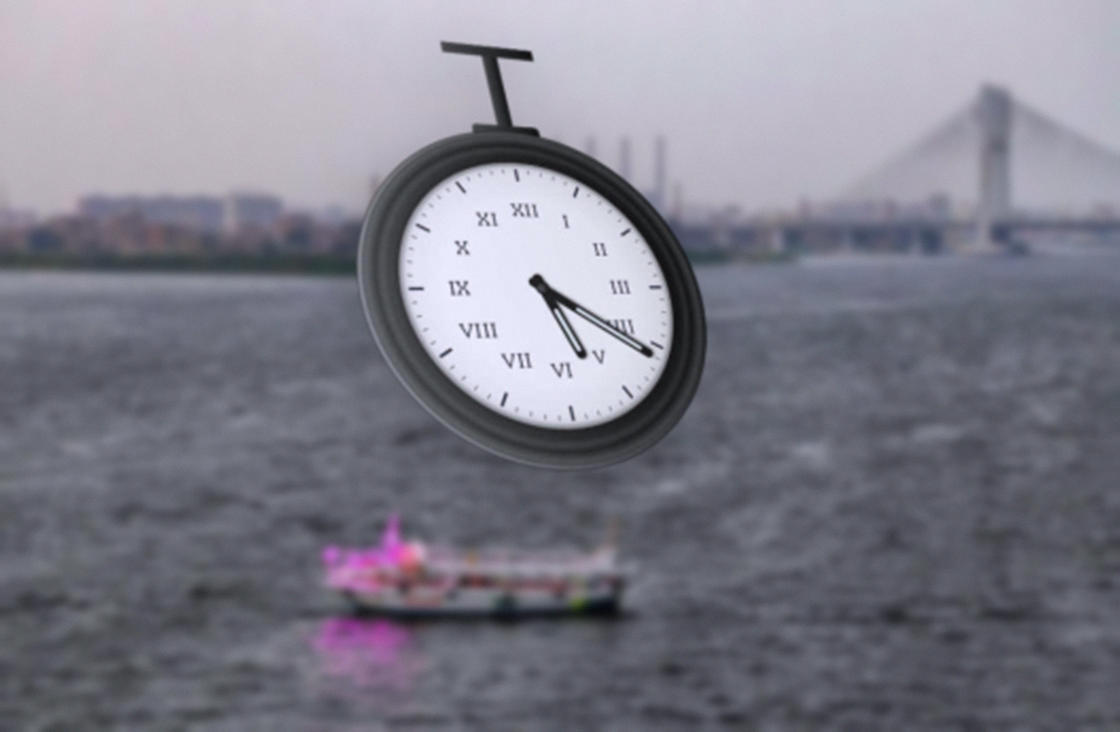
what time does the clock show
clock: 5:21
